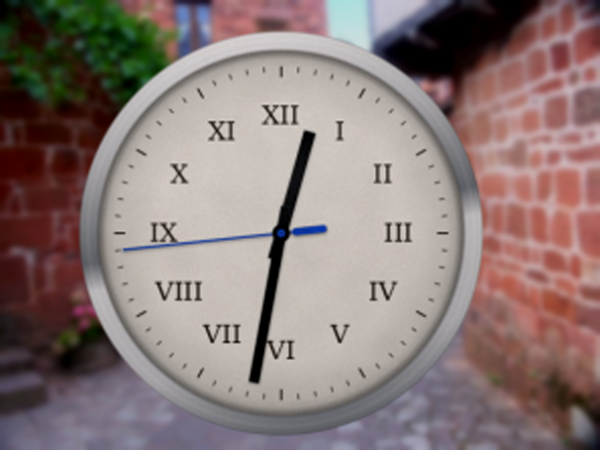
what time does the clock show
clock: 12:31:44
